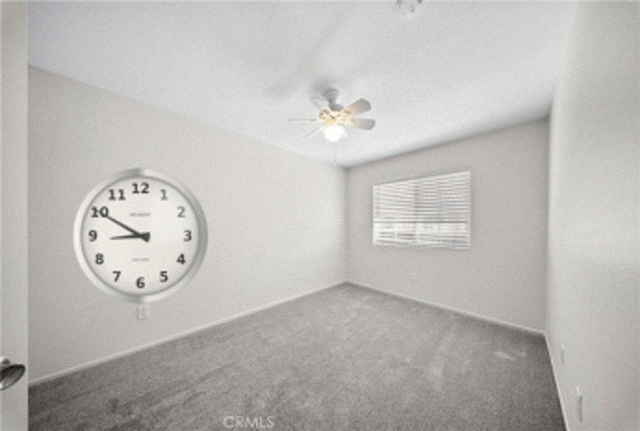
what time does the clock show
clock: 8:50
